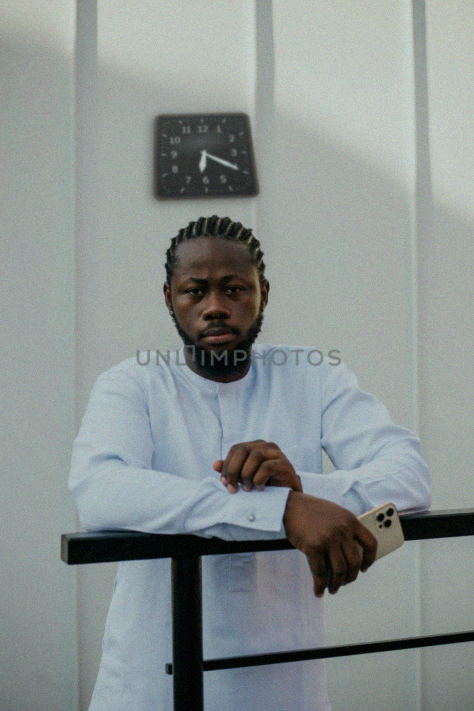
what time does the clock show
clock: 6:20
